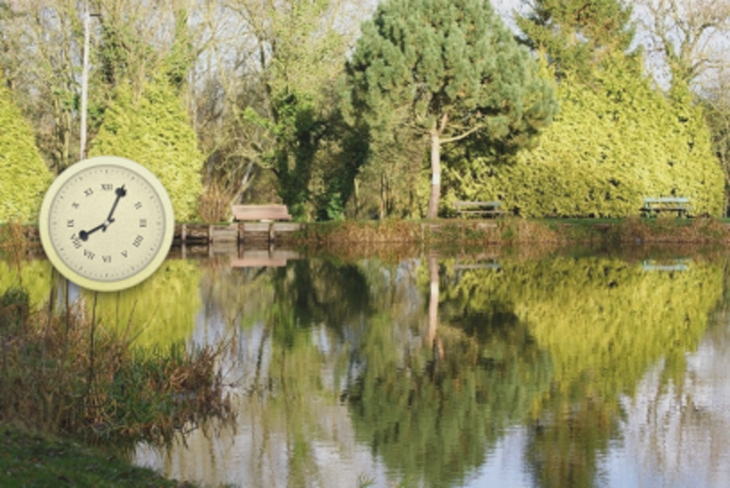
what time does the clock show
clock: 8:04
